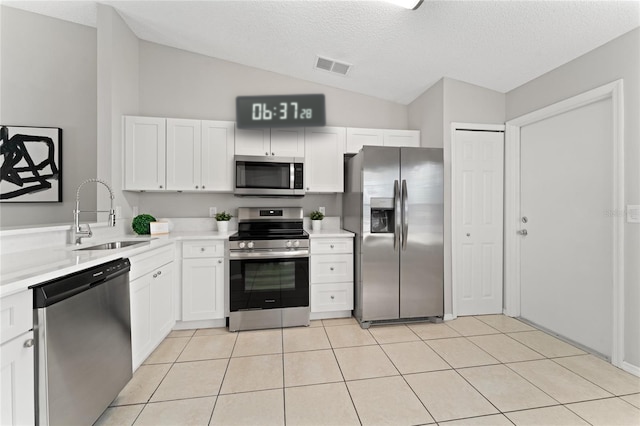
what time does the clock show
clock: 6:37
